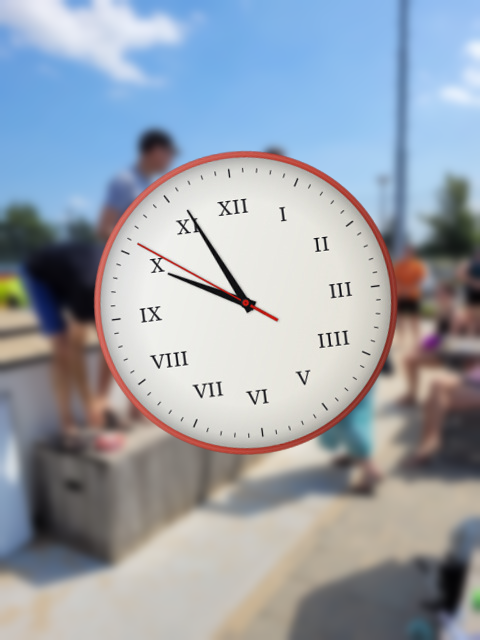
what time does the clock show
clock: 9:55:51
